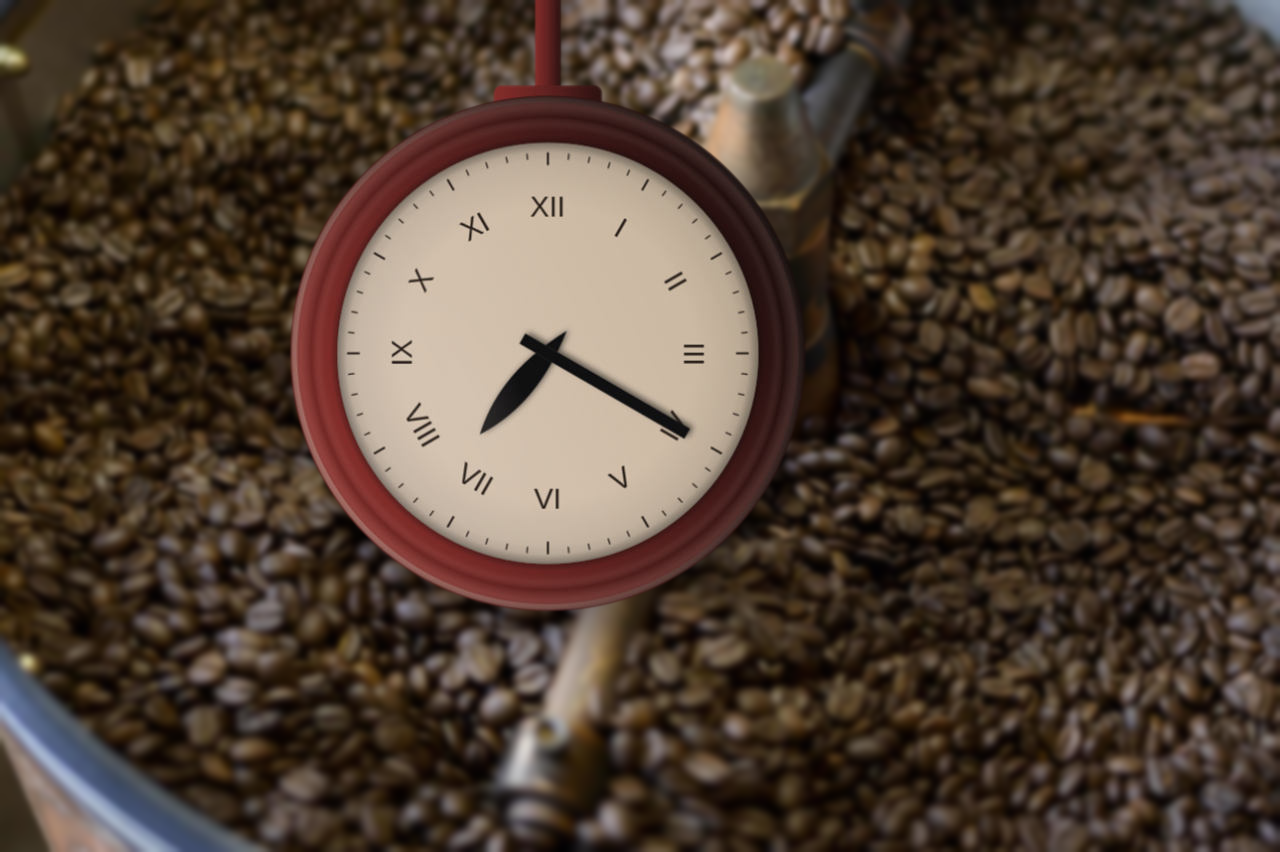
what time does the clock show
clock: 7:20
